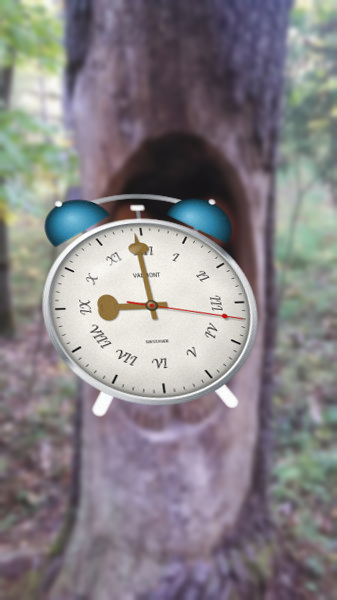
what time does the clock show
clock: 8:59:17
